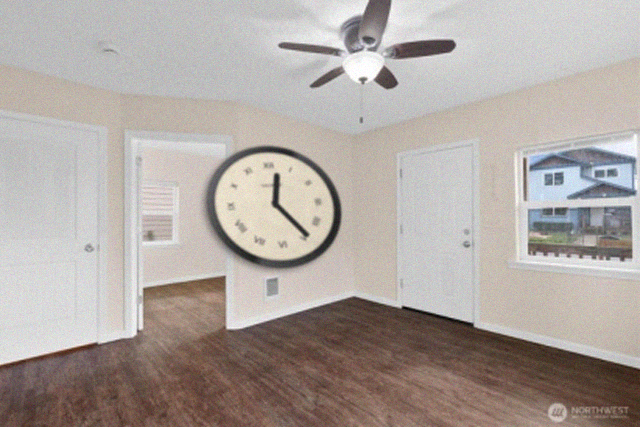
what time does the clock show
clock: 12:24
